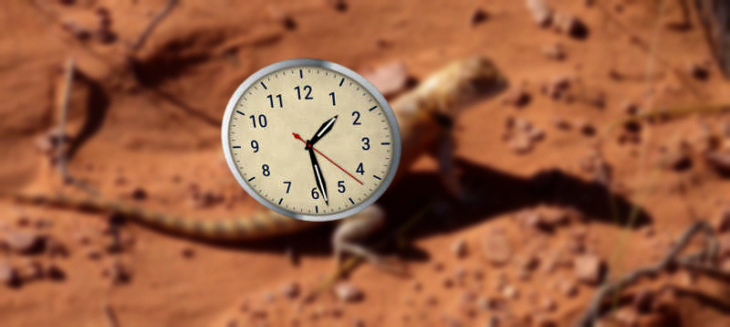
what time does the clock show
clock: 1:28:22
